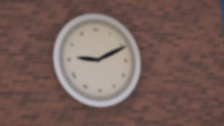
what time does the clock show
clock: 9:11
